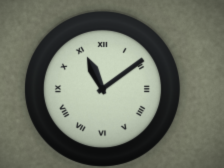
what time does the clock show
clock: 11:09
